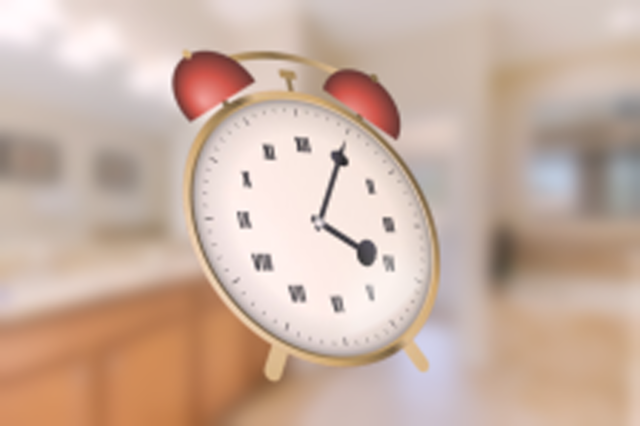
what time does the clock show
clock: 4:05
